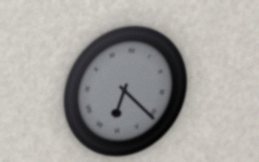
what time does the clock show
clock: 6:21
